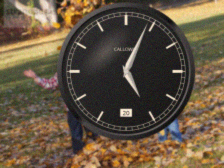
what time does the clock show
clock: 5:04
